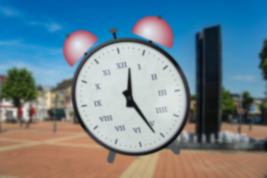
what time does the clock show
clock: 12:26
